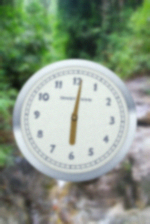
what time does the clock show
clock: 6:01
